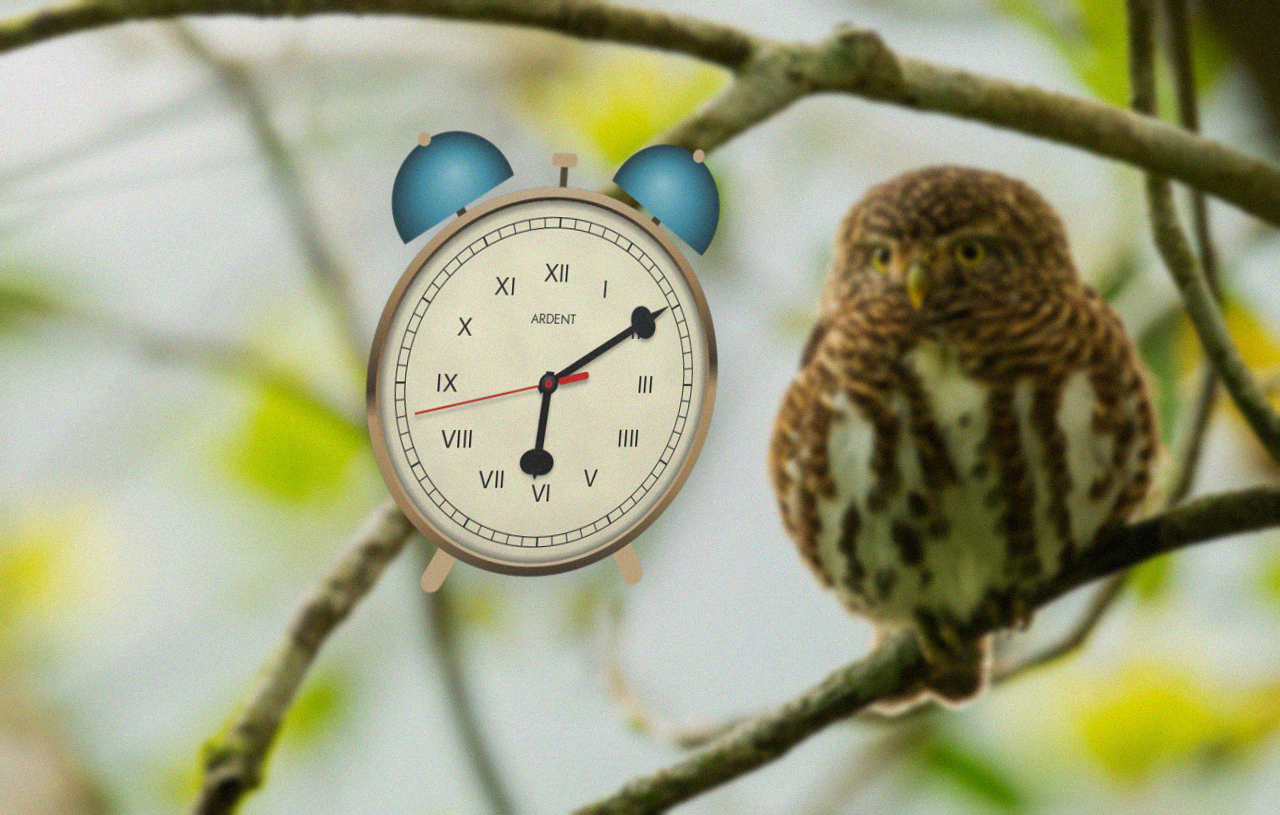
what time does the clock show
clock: 6:09:43
